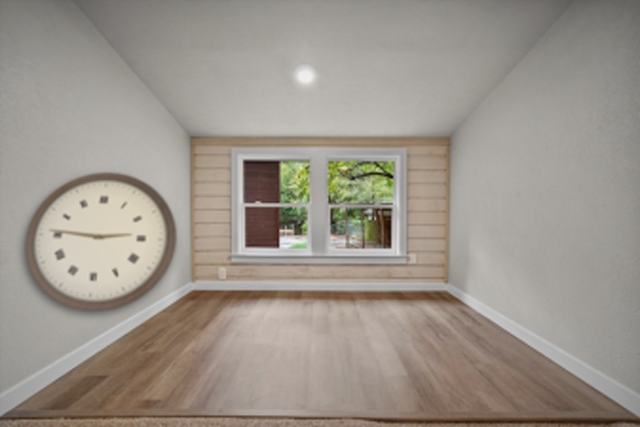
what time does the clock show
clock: 2:46
